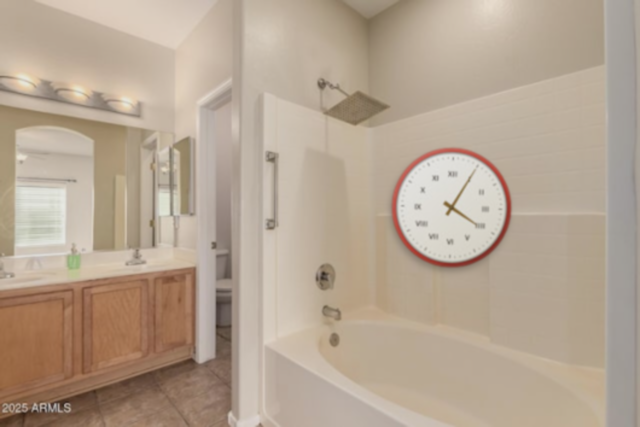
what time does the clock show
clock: 4:05
